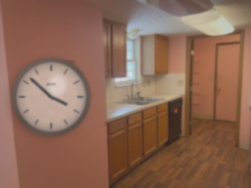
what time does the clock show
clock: 3:52
